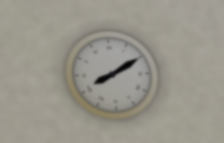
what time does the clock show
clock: 8:10
